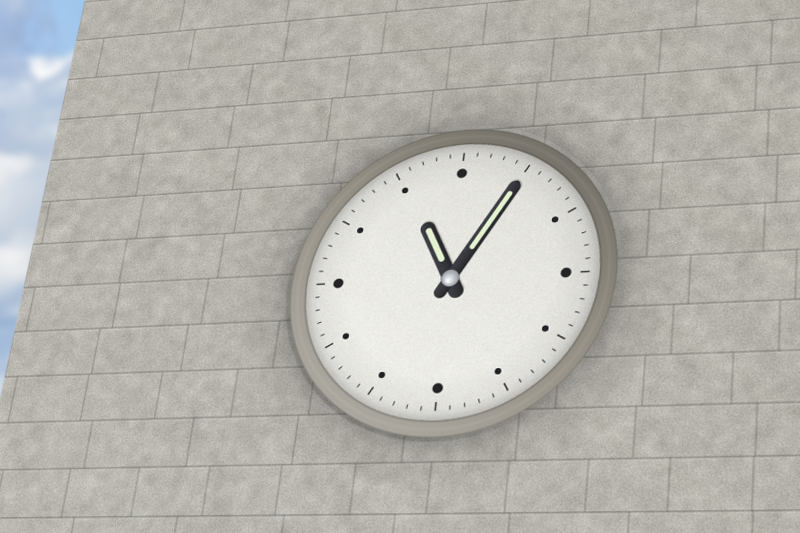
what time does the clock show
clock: 11:05
